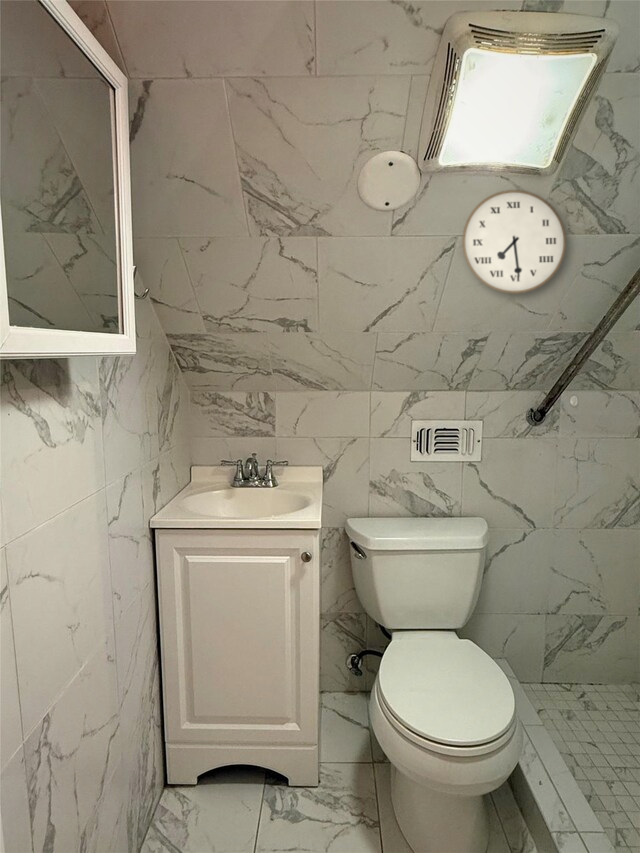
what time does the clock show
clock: 7:29
